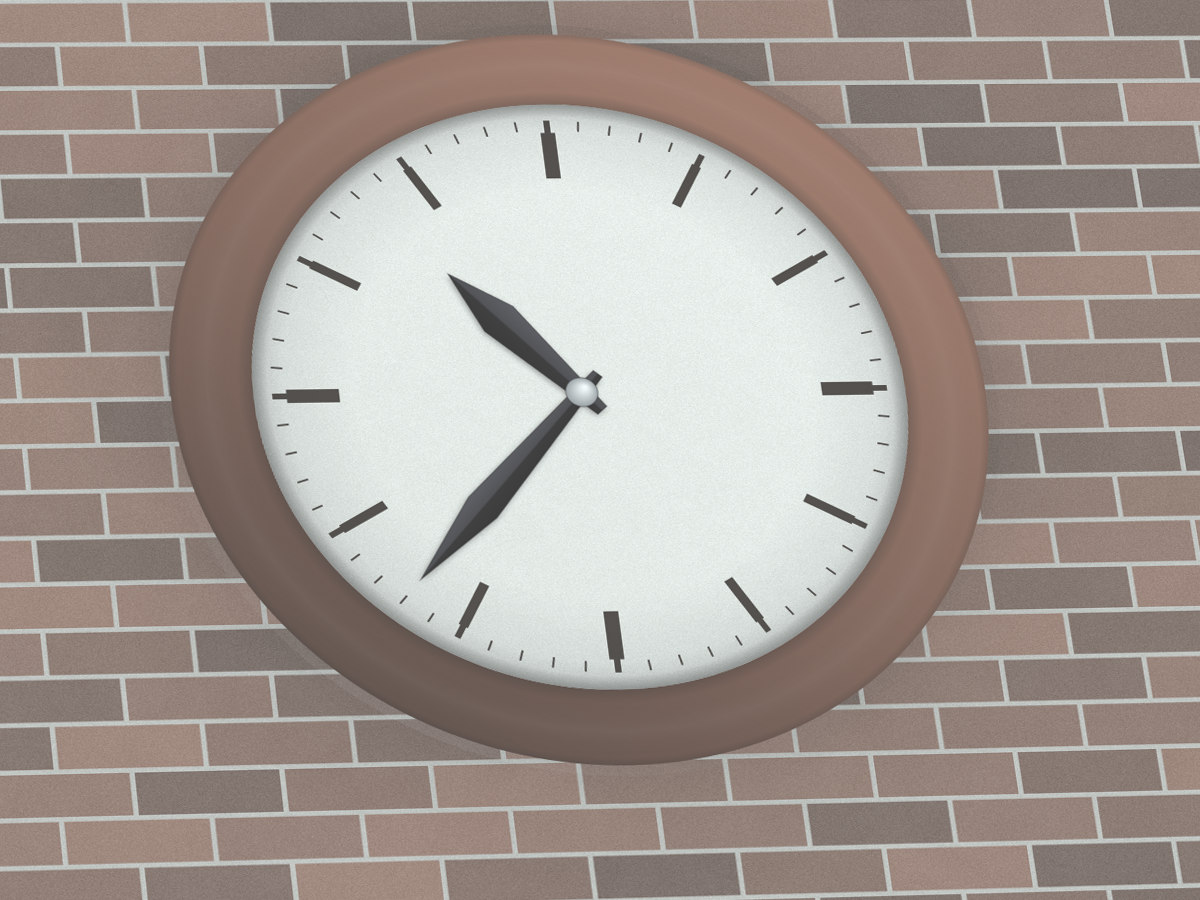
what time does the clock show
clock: 10:37
